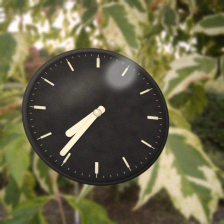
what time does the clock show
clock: 7:36
